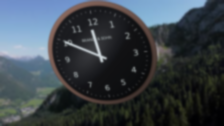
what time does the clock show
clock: 11:50
